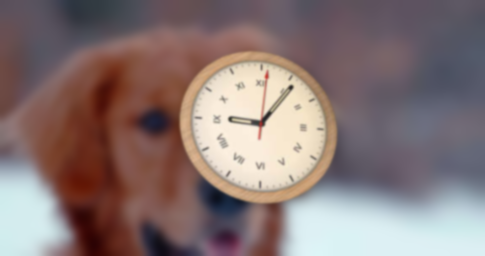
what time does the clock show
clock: 9:06:01
